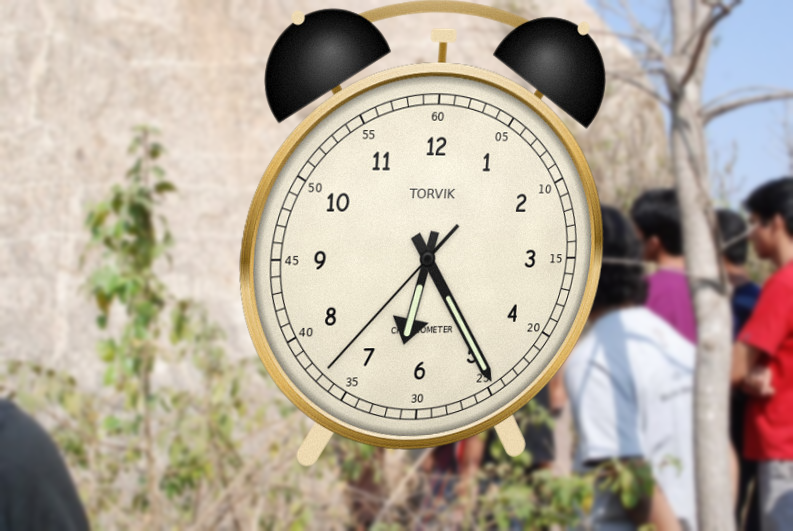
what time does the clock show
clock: 6:24:37
